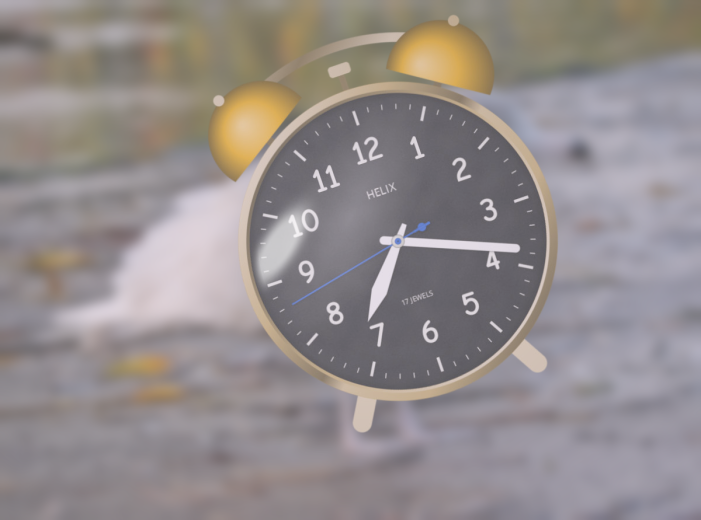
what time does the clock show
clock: 7:18:43
